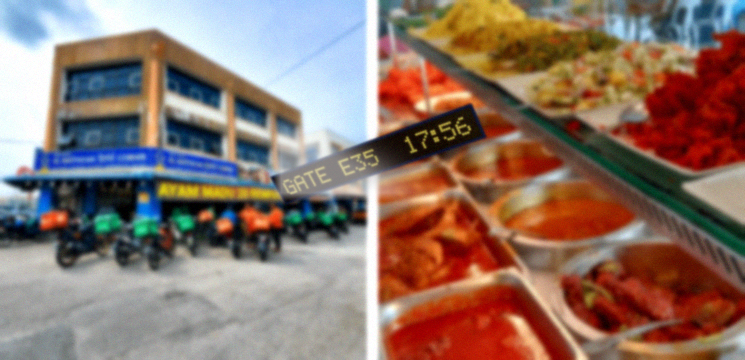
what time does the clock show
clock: 17:56
